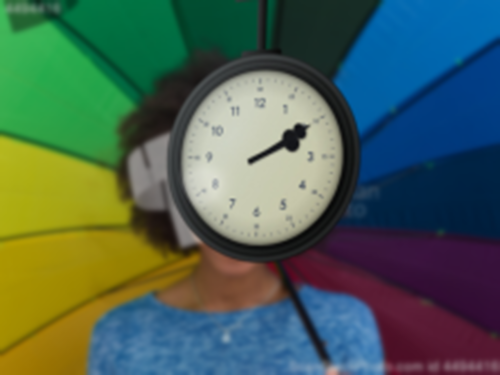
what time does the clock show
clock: 2:10
